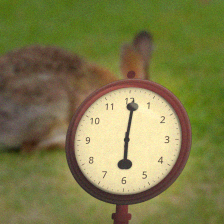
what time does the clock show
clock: 6:01
